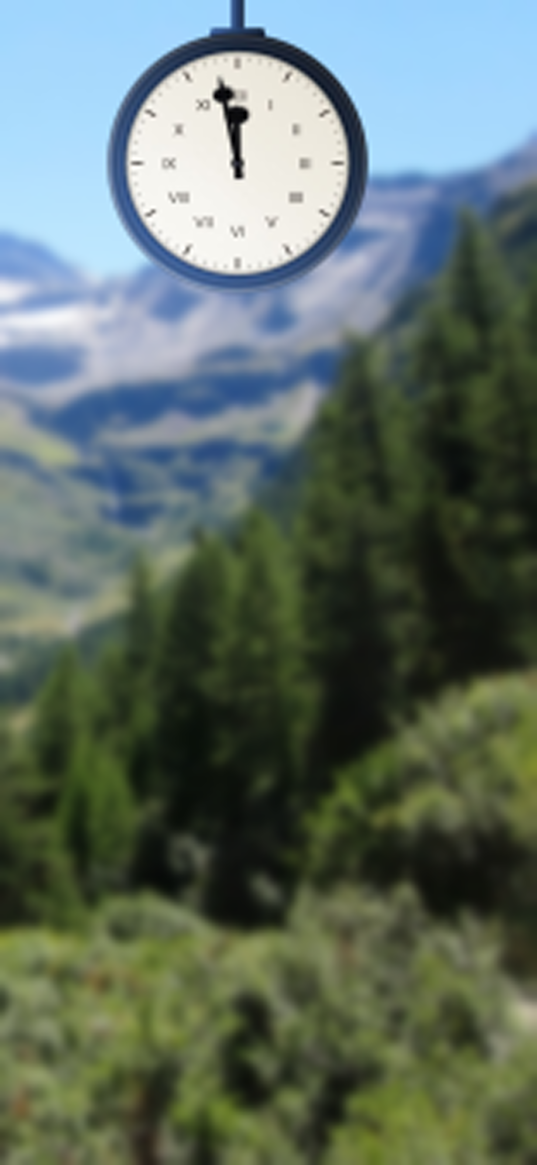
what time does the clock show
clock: 11:58
